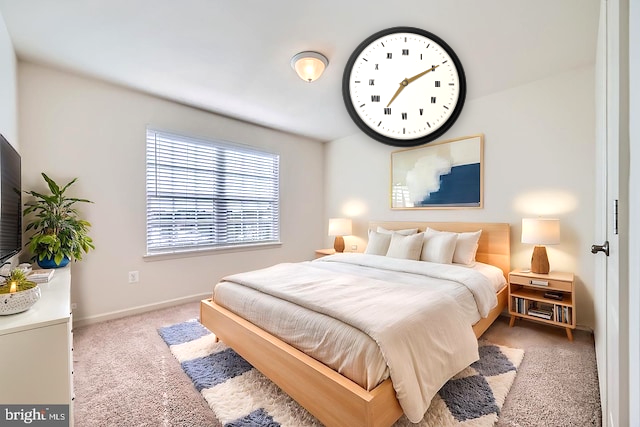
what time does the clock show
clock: 7:10
